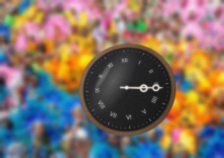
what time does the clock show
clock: 3:16
